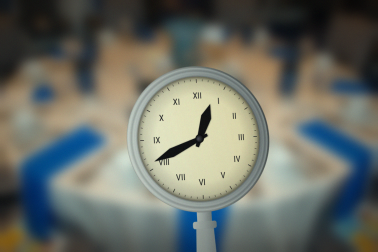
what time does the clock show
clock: 12:41
